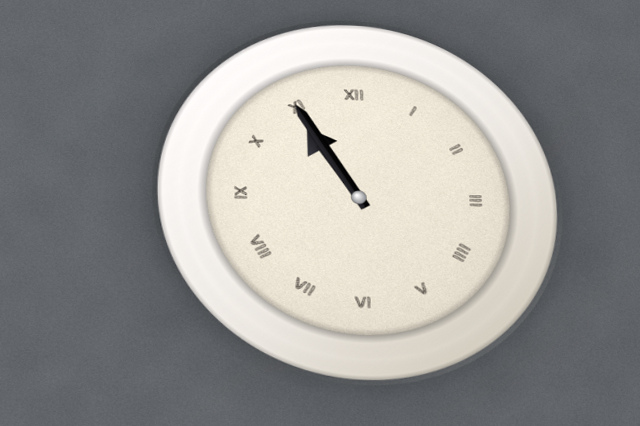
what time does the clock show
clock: 10:55
